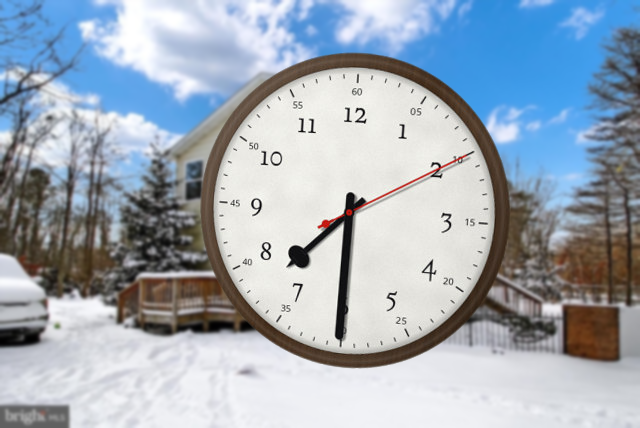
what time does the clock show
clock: 7:30:10
